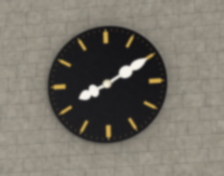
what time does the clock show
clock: 8:10
